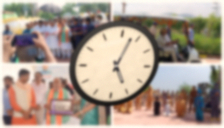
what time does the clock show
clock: 5:03
